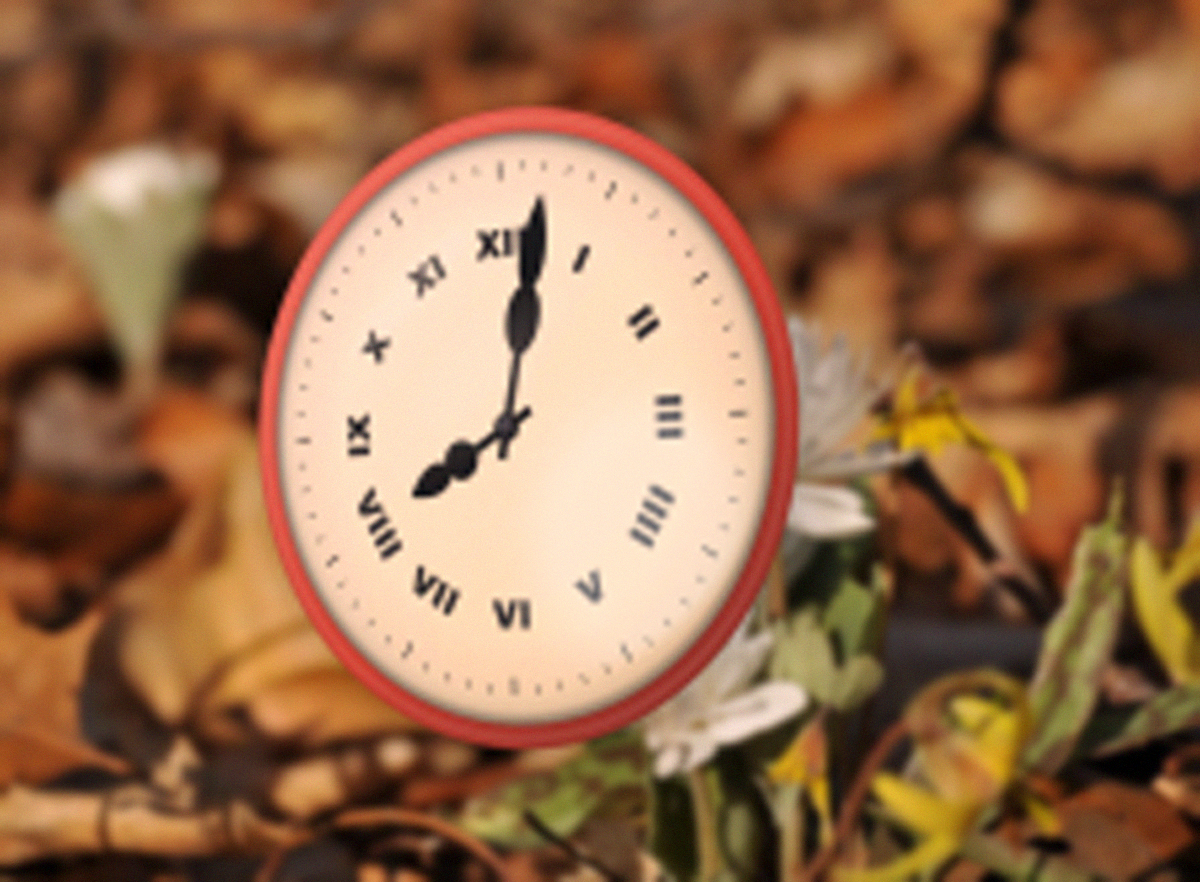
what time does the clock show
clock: 8:02
